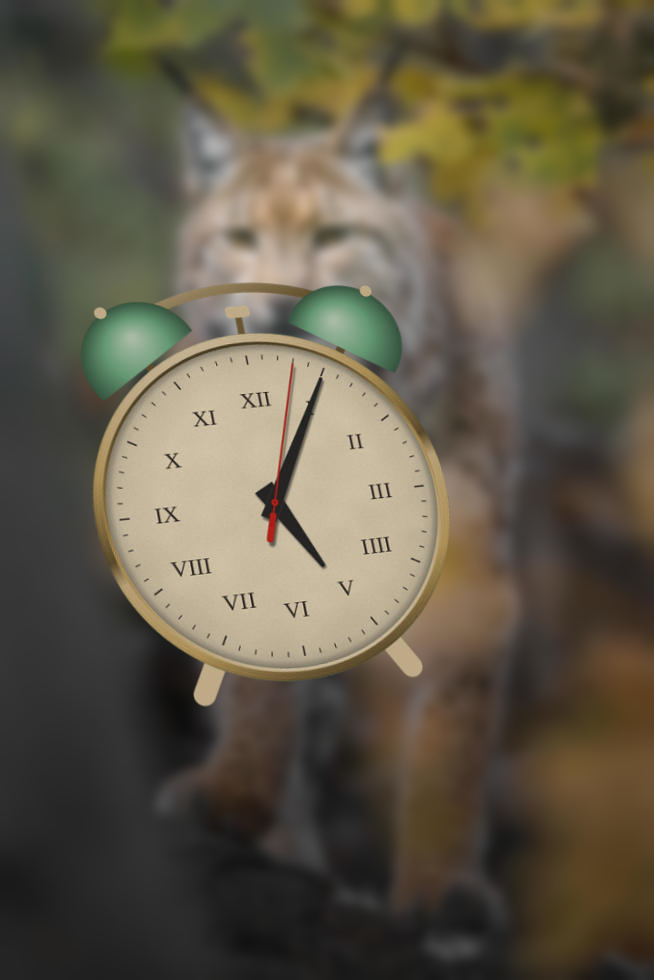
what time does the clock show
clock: 5:05:03
